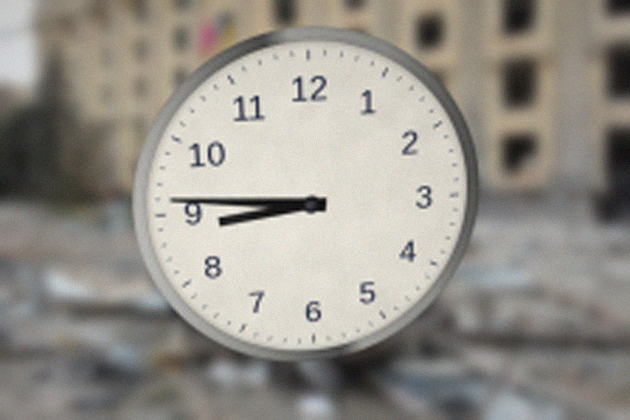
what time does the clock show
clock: 8:46
